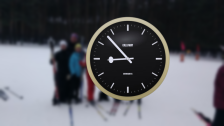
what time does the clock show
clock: 8:53
